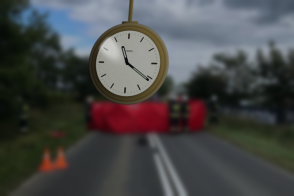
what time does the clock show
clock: 11:21
